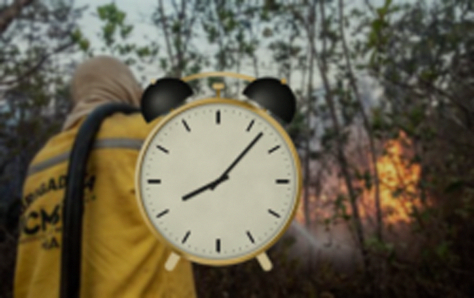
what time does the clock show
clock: 8:07
